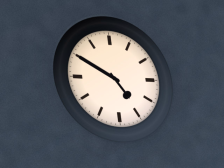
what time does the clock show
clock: 4:50
